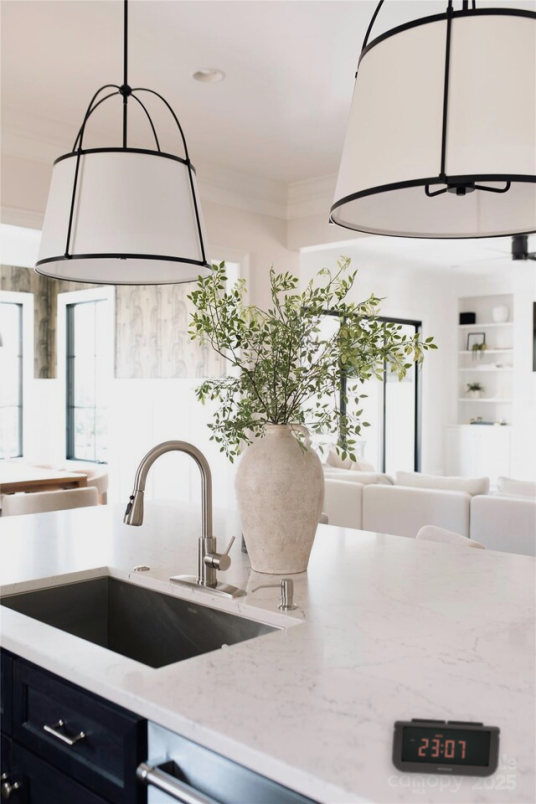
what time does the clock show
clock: 23:07
